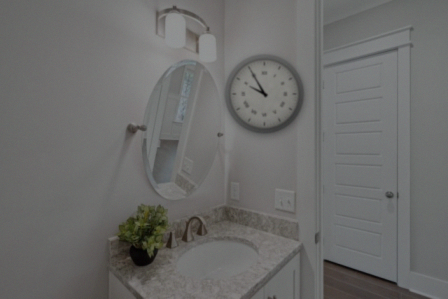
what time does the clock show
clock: 9:55
